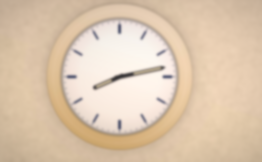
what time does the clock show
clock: 8:13
